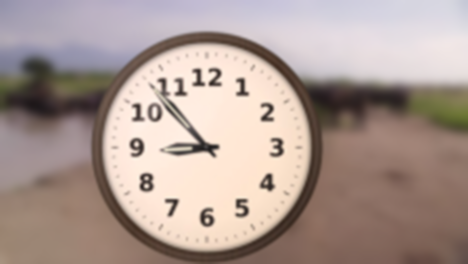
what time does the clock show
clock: 8:53
